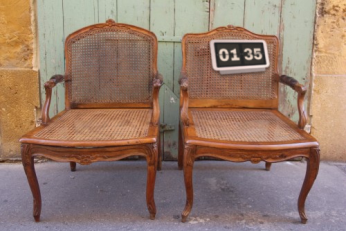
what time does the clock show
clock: 1:35
